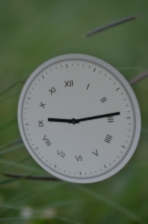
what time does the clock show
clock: 9:14
